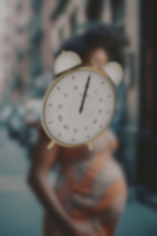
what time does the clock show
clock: 12:00
